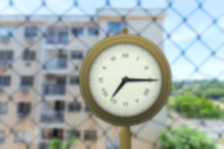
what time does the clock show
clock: 7:15
